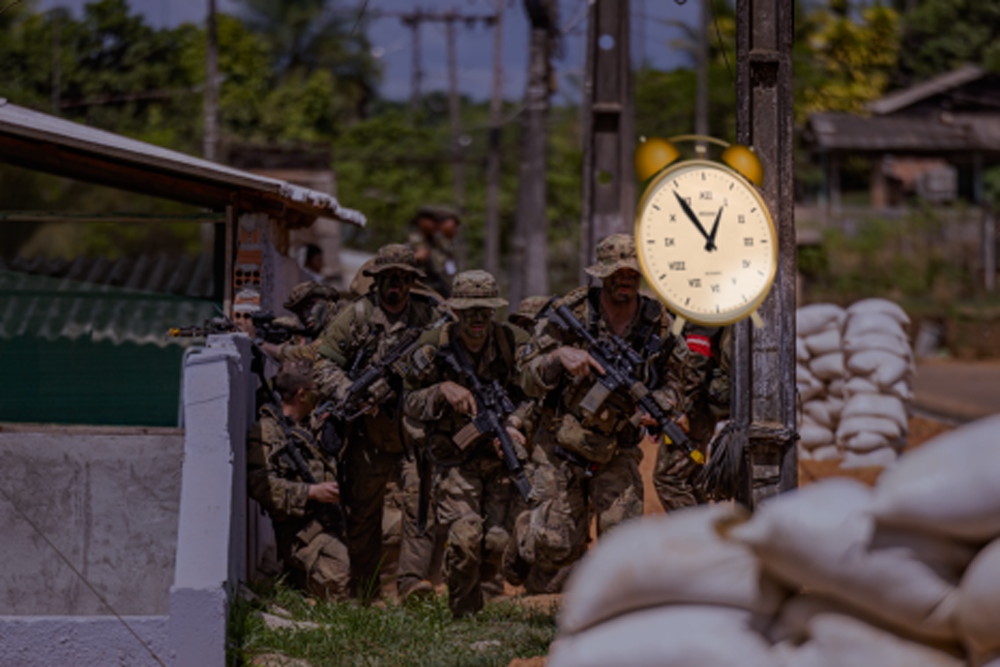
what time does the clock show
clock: 12:54
